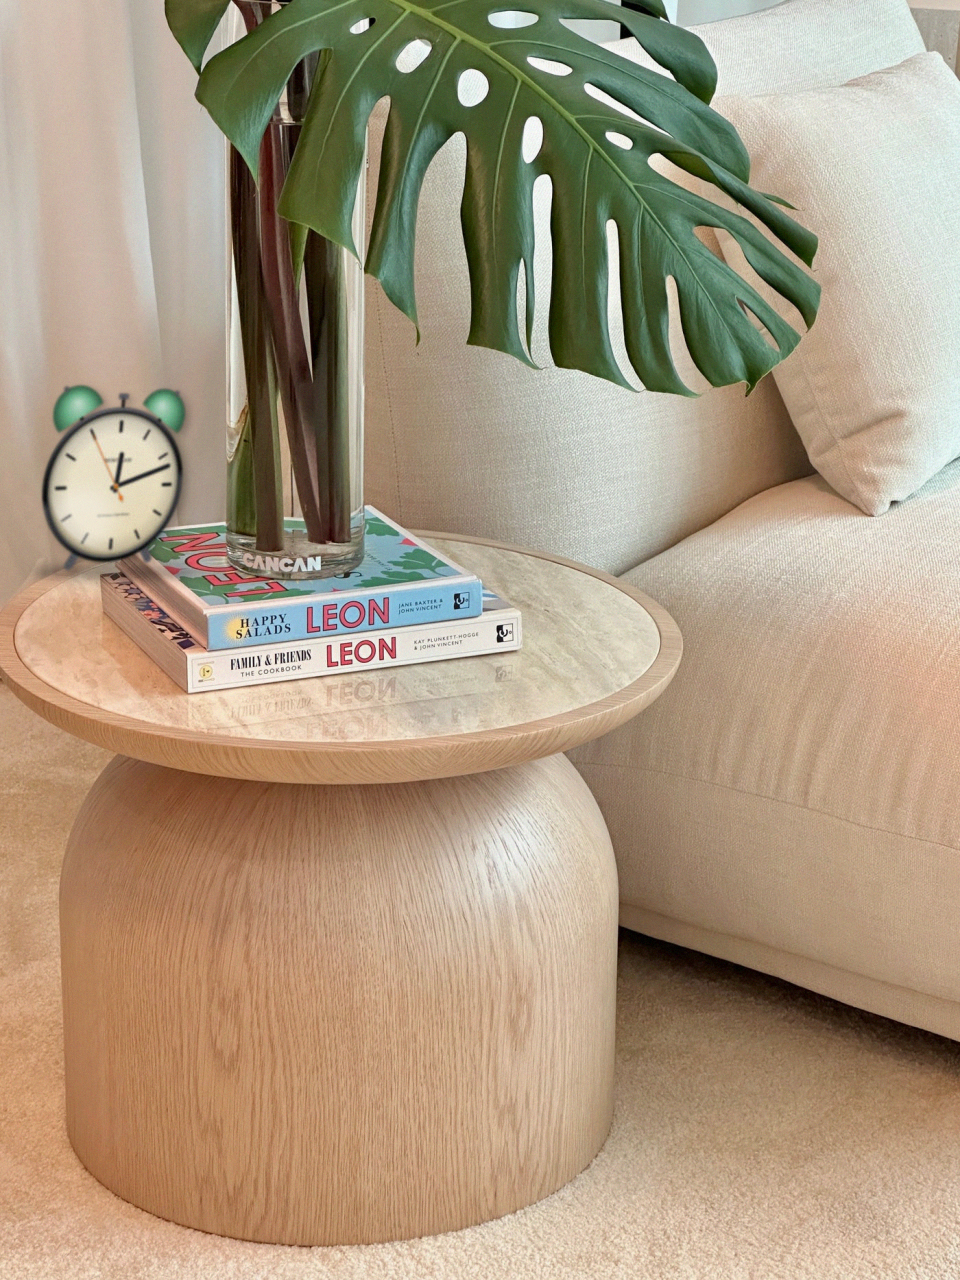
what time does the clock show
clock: 12:11:55
